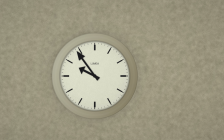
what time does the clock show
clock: 9:54
